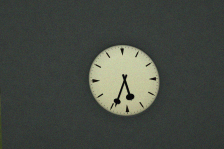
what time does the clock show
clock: 5:34
